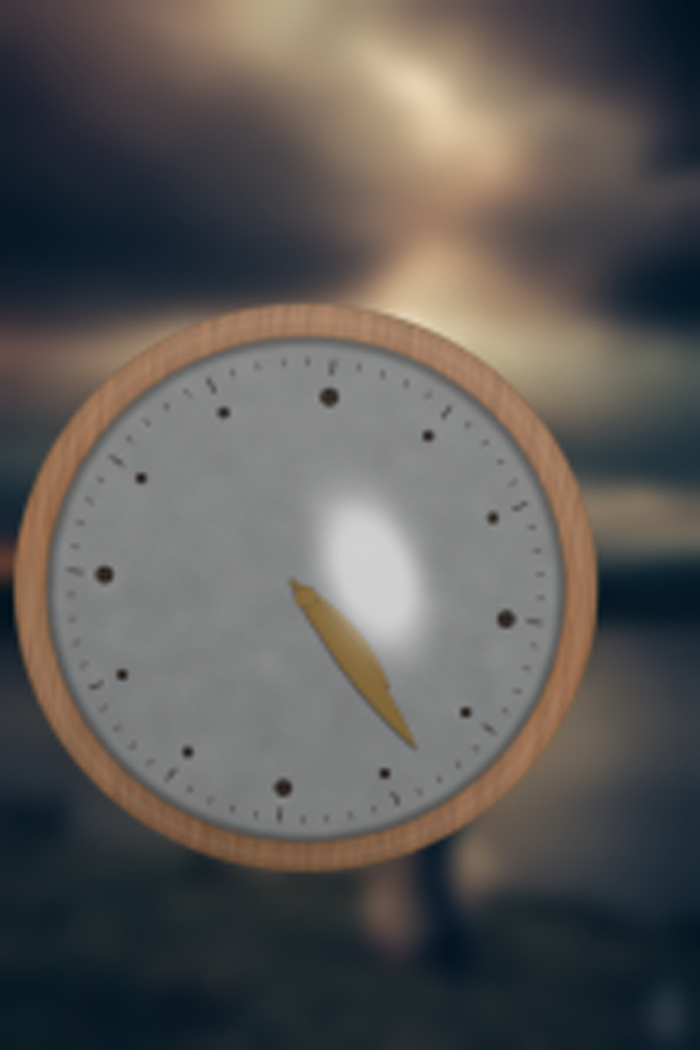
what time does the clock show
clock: 4:23
